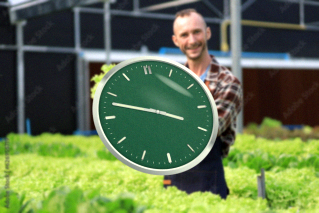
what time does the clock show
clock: 3:48
